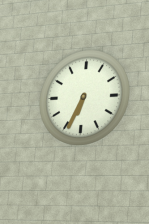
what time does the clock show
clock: 6:34
